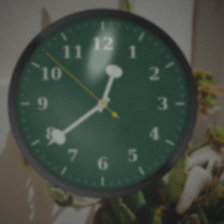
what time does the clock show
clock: 12:38:52
